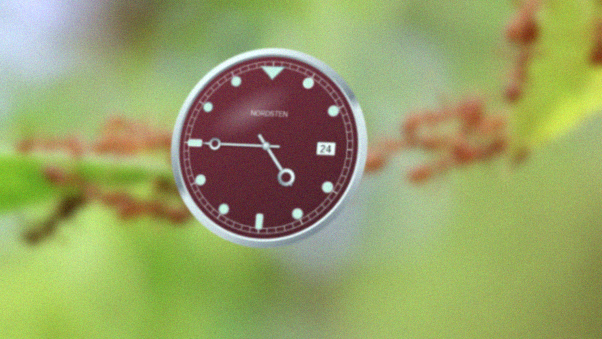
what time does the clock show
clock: 4:45
